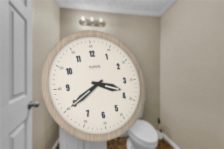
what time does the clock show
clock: 3:40
